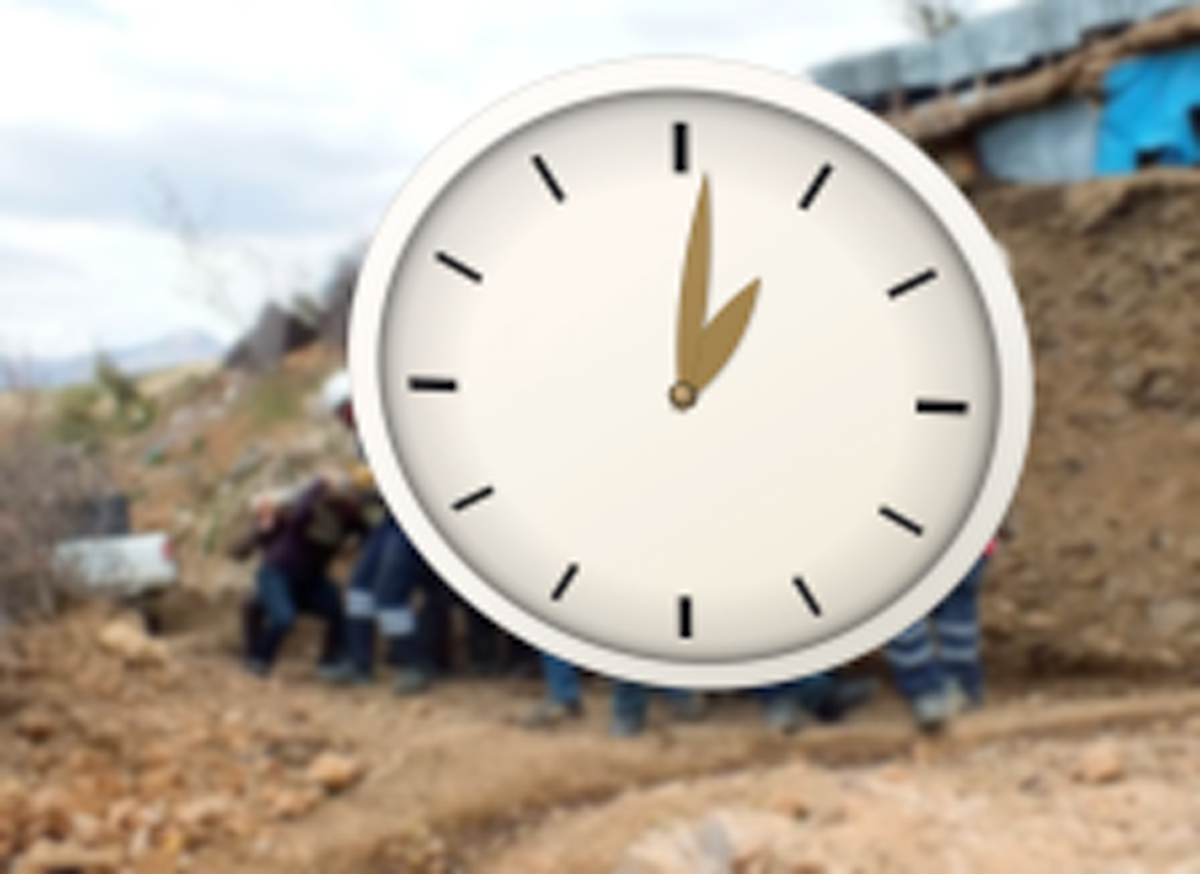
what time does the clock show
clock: 1:01
